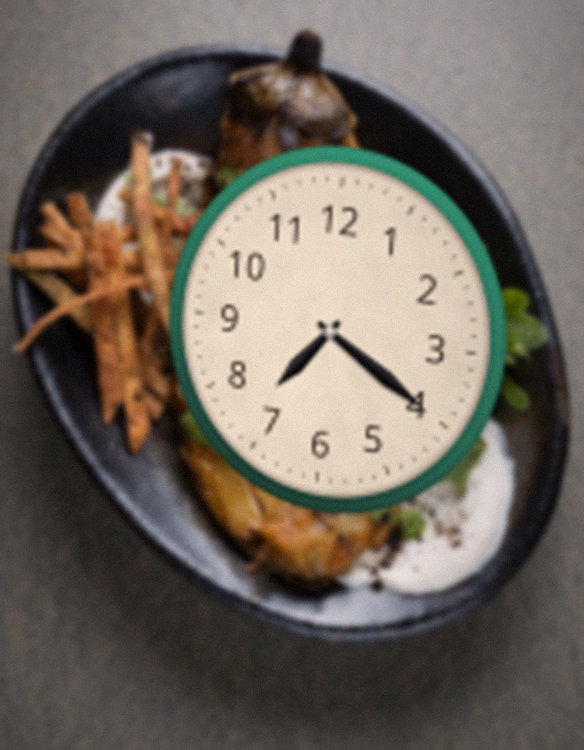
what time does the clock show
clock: 7:20
